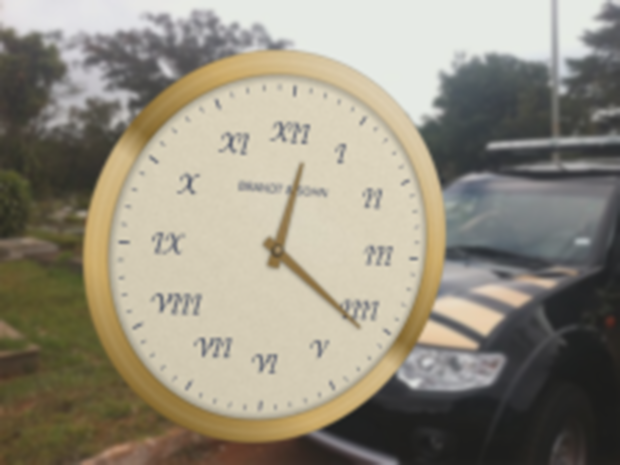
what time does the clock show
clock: 12:21
